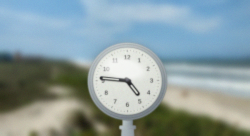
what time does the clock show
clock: 4:46
